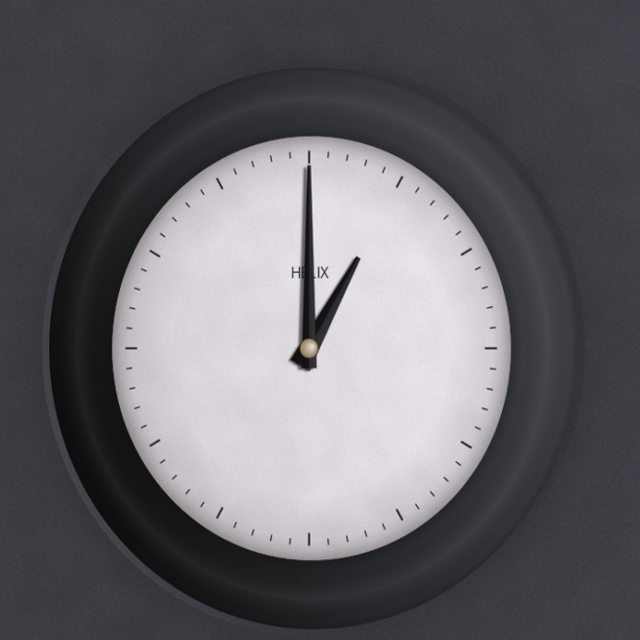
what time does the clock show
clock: 1:00
